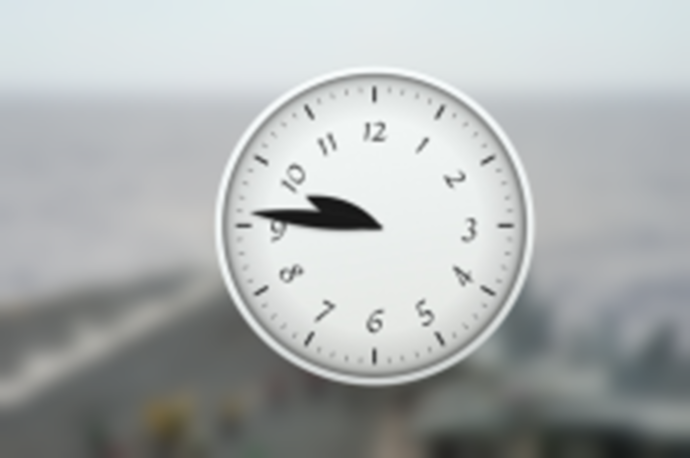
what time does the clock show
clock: 9:46
